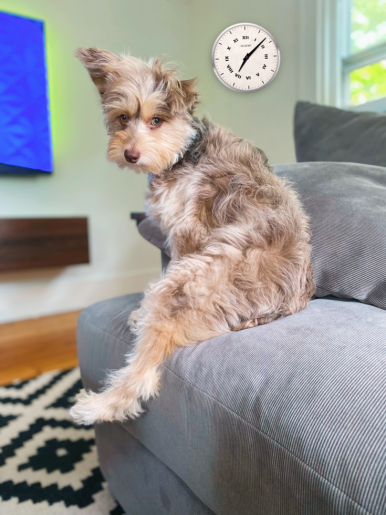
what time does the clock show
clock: 7:08
